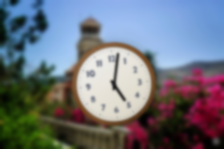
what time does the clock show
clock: 5:02
